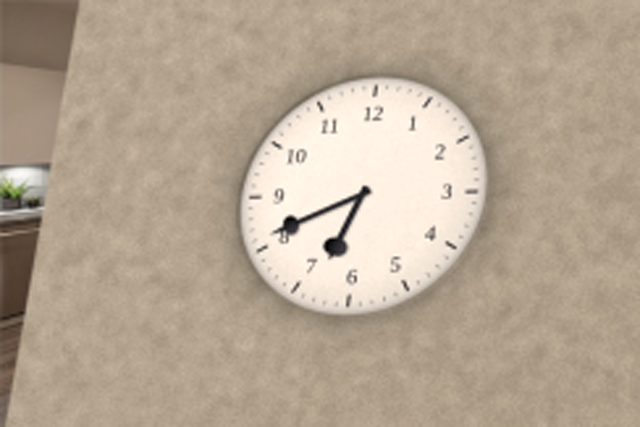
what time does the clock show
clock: 6:41
